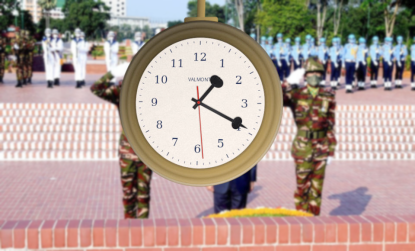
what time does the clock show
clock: 1:19:29
